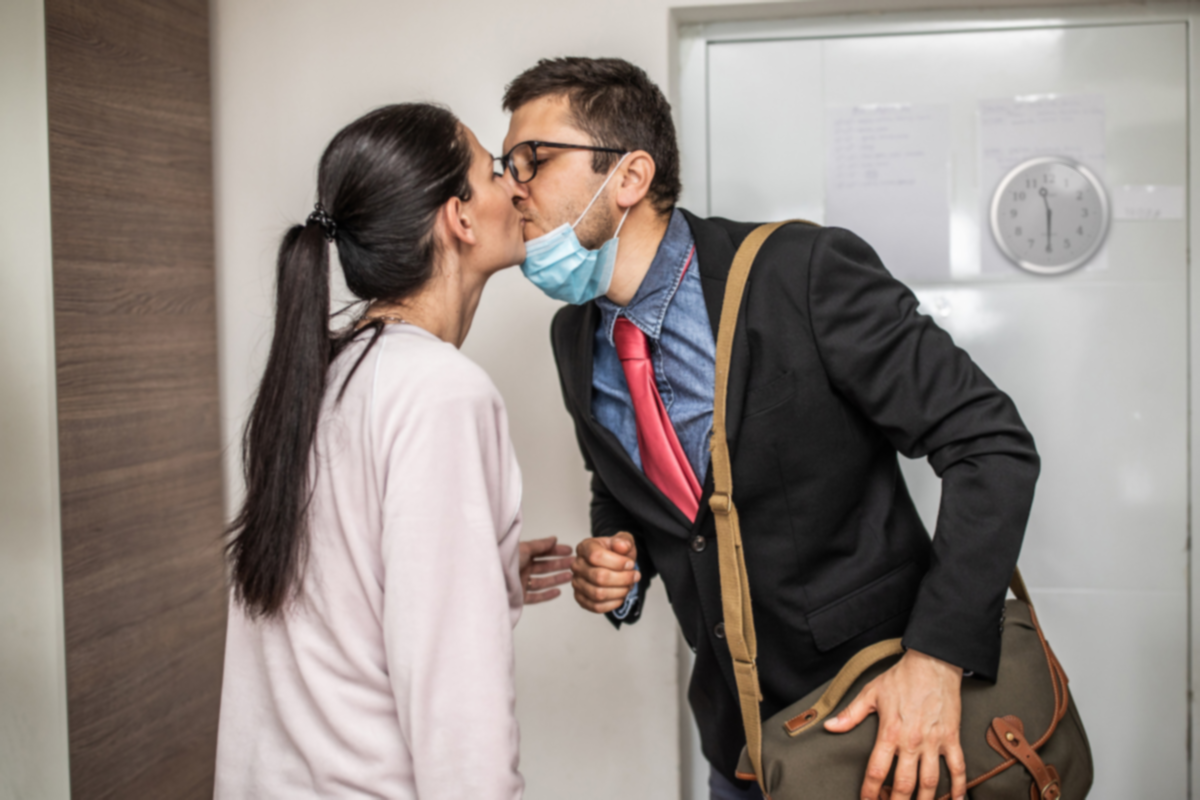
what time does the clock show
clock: 11:30
